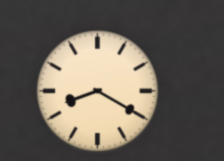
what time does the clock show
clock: 8:20
